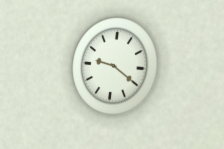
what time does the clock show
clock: 9:20
